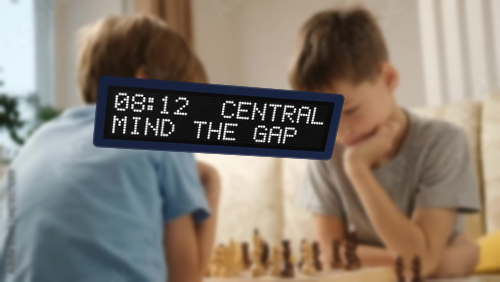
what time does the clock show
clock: 8:12
